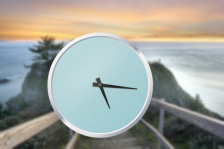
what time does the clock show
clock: 5:16
